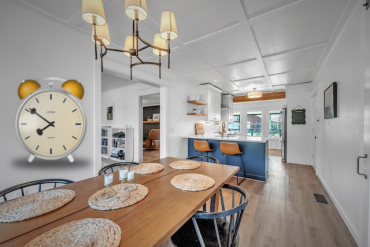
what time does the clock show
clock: 7:51
